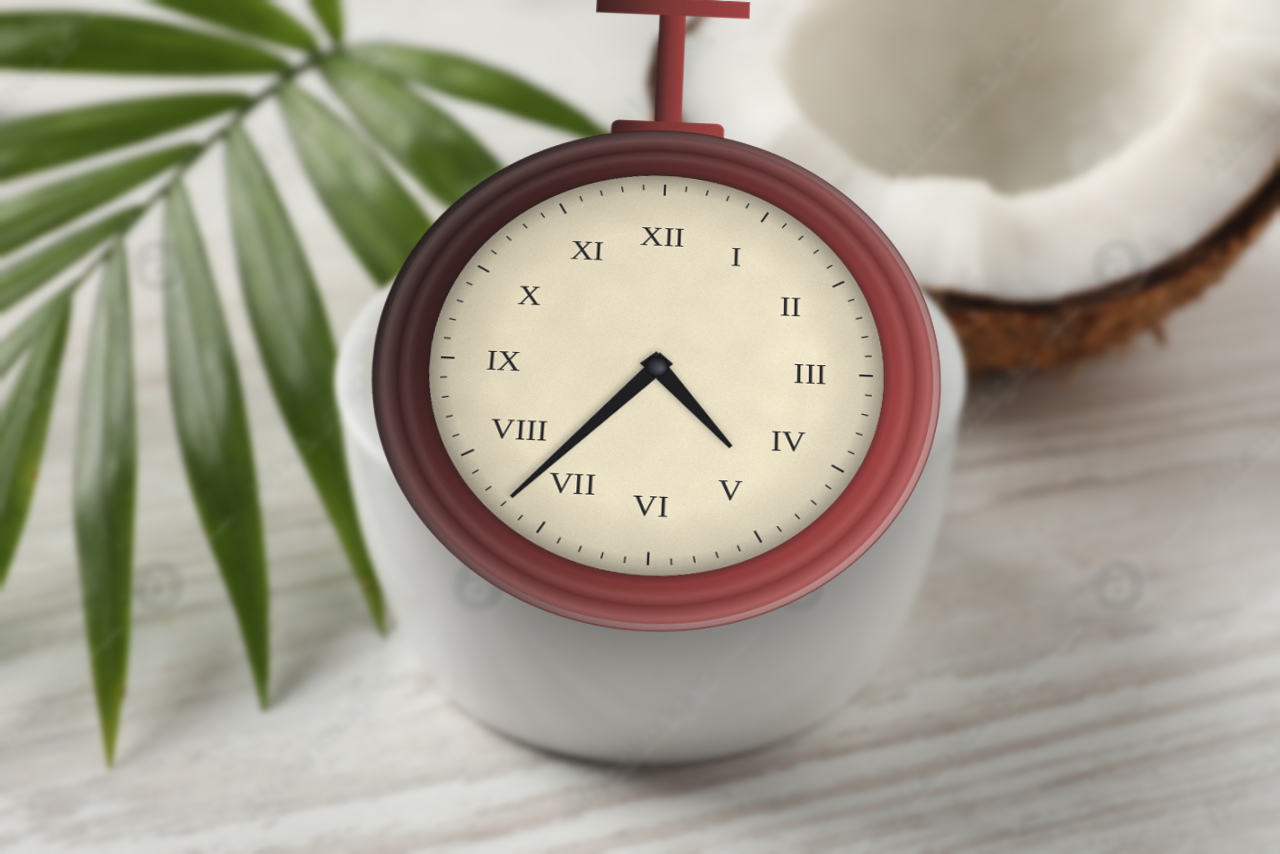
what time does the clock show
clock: 4:37
